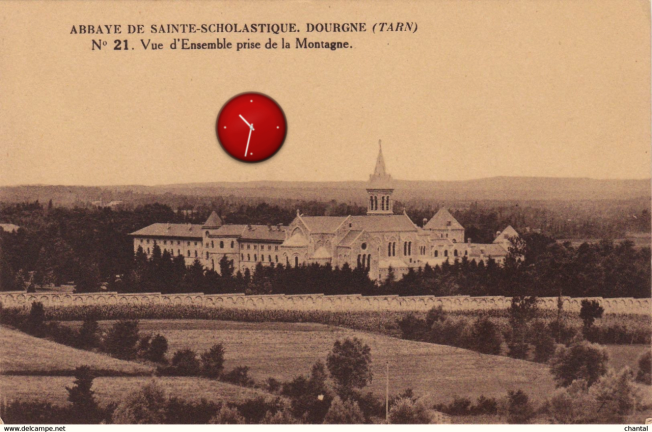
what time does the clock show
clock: 10:32
